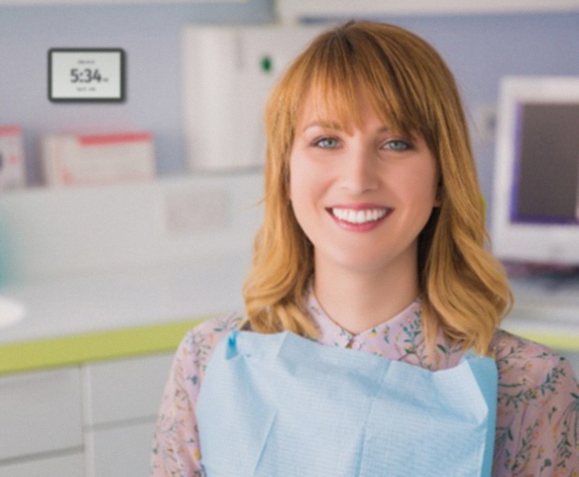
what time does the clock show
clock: 5:34
